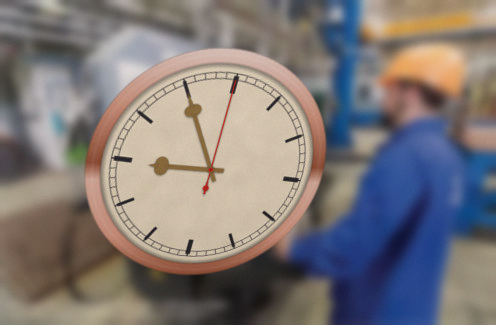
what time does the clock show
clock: 8:55:00
